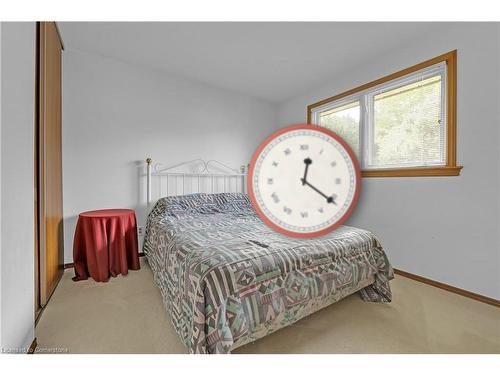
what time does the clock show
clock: 12:21
